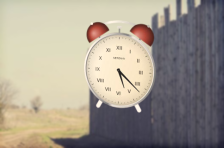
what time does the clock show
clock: 5:22
